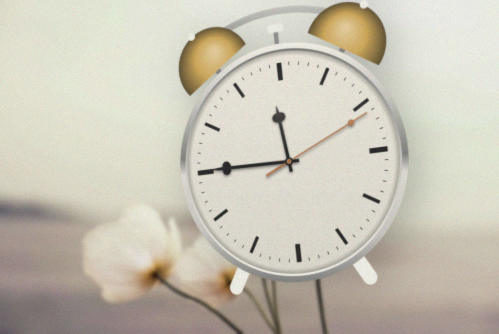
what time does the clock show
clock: 11:45:11
